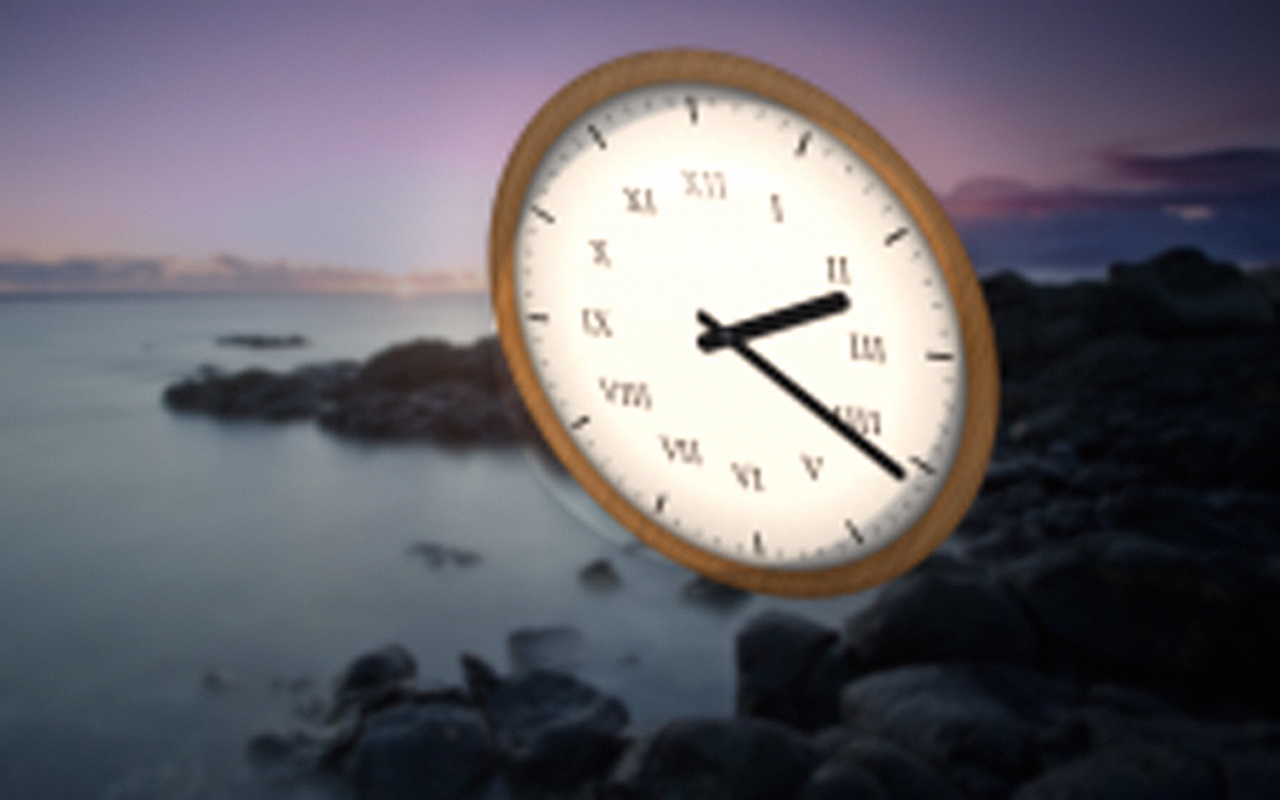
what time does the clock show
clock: 2:21
